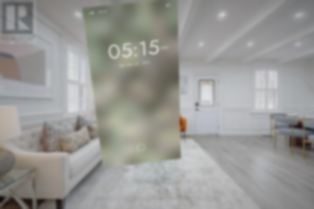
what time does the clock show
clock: 5:15
